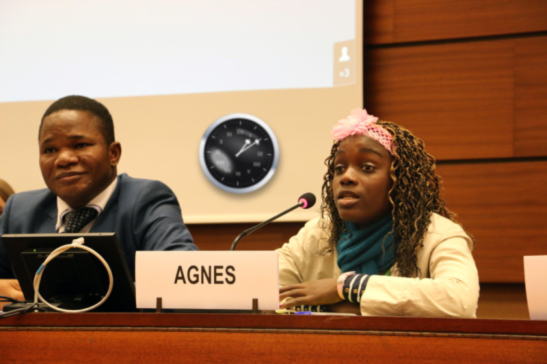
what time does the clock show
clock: 1:09
